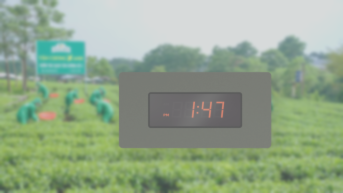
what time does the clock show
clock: 1:47
